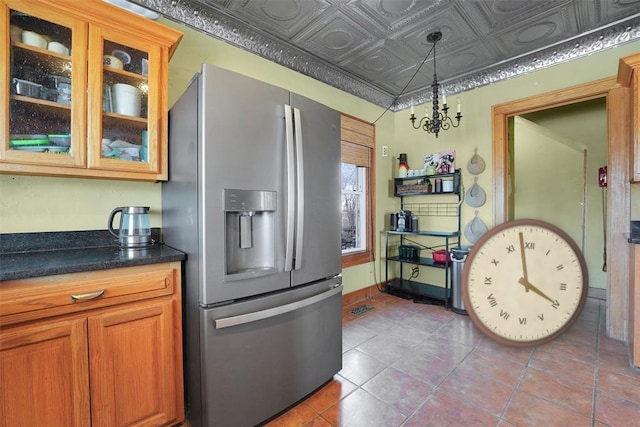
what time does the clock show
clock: 3:58
